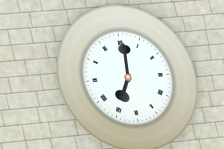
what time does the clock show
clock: 7:01
